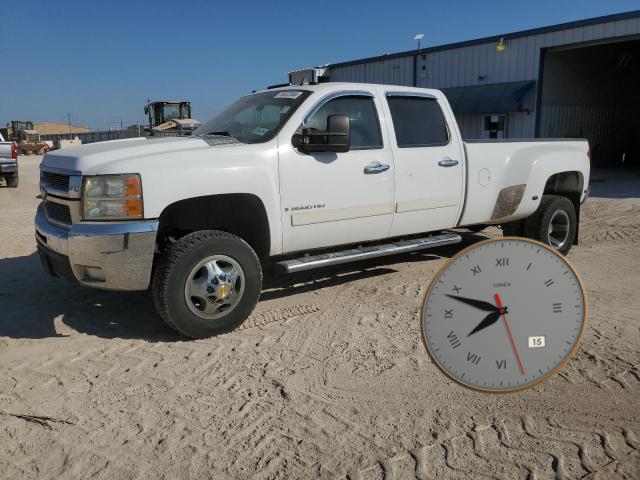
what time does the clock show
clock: 7:48:27
